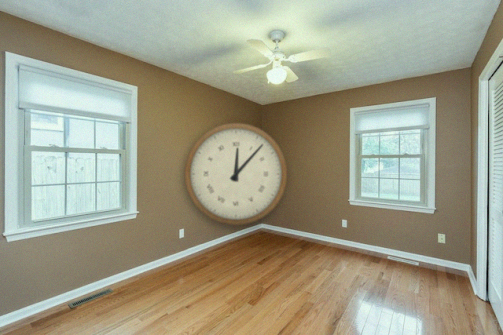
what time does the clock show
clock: 12:07
